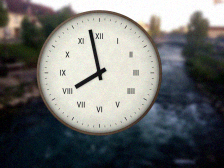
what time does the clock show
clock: 7:58
